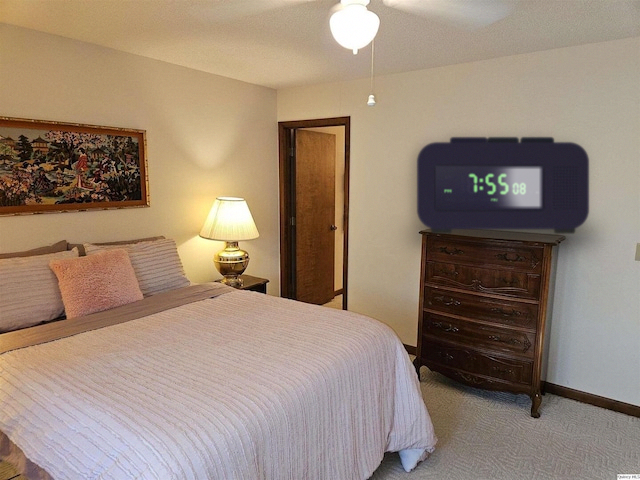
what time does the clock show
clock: 7:55:08
